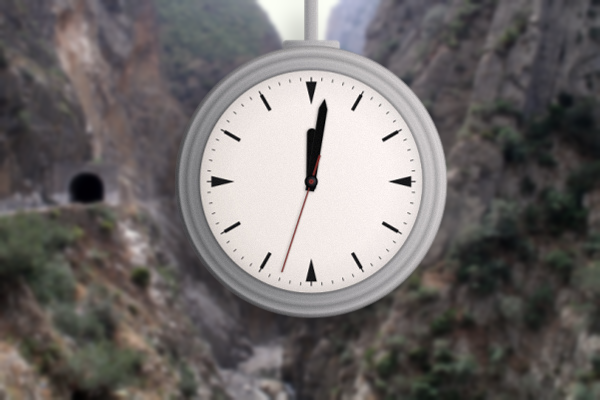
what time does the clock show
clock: 12:01:33
